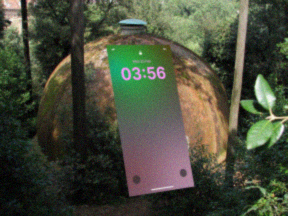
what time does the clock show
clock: 3:56
